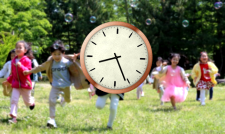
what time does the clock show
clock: 8:26
